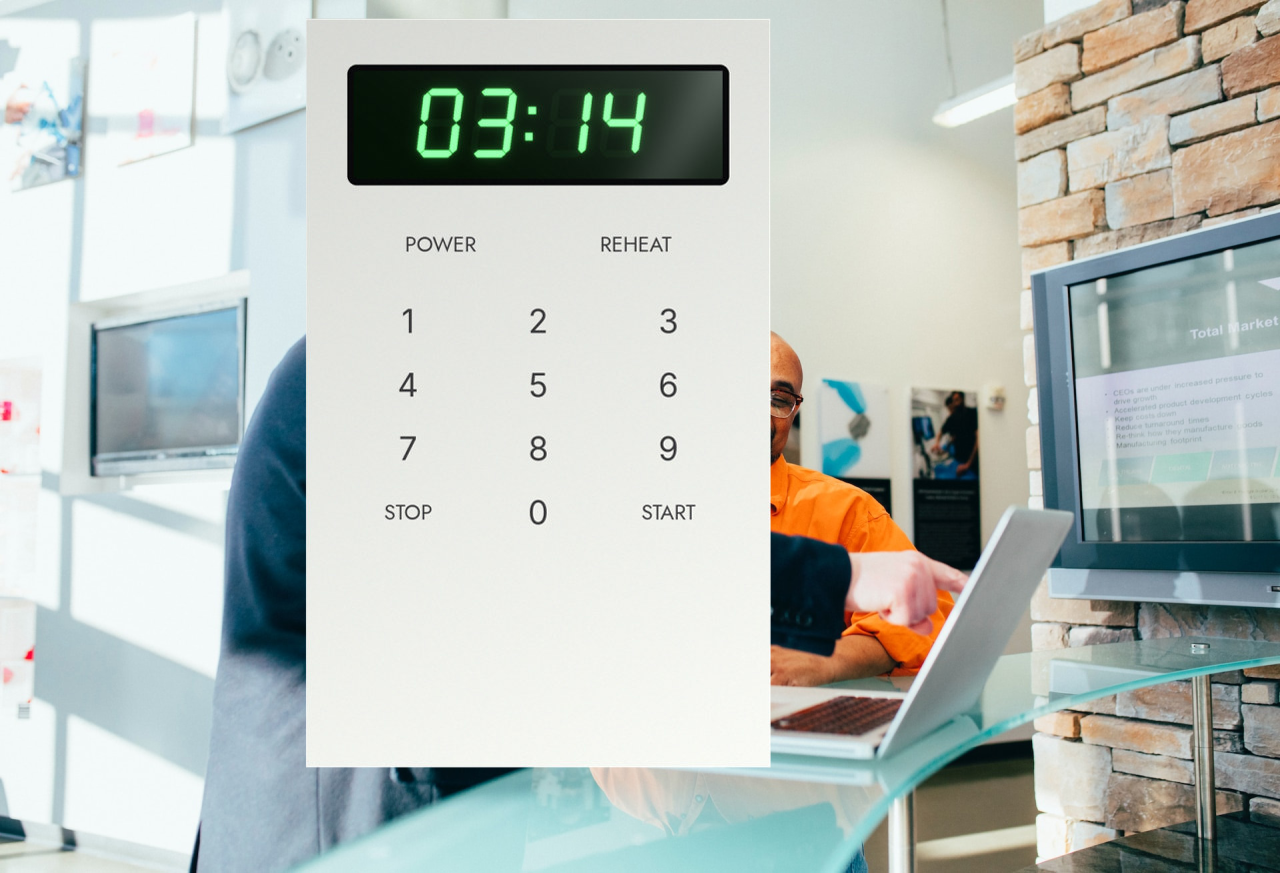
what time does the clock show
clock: 3:14
